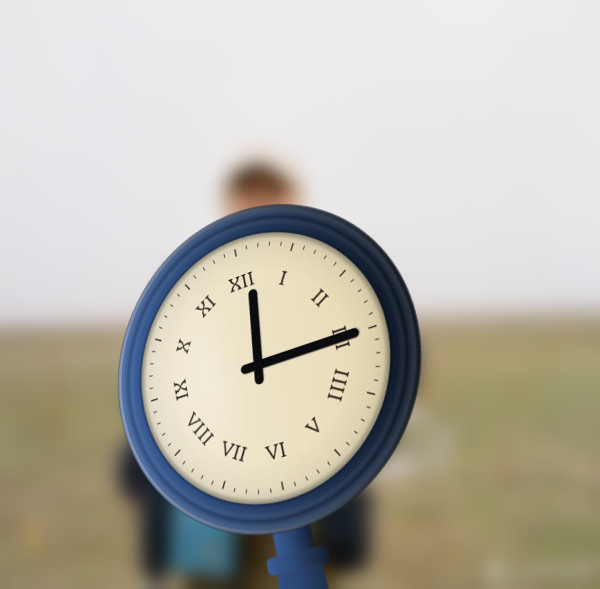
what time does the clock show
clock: 12:15
